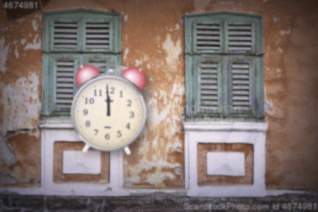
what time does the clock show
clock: 11:59
